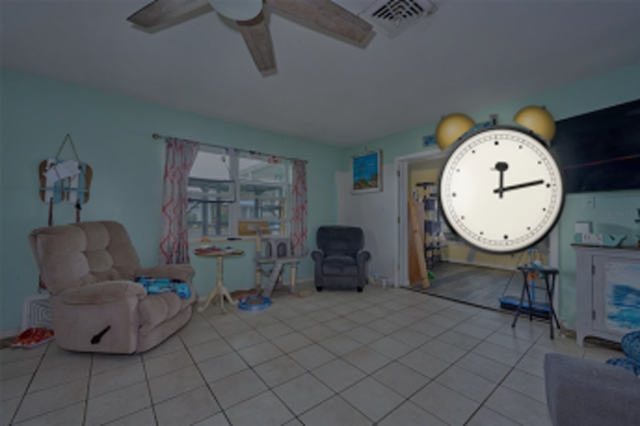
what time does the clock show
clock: 12:14
